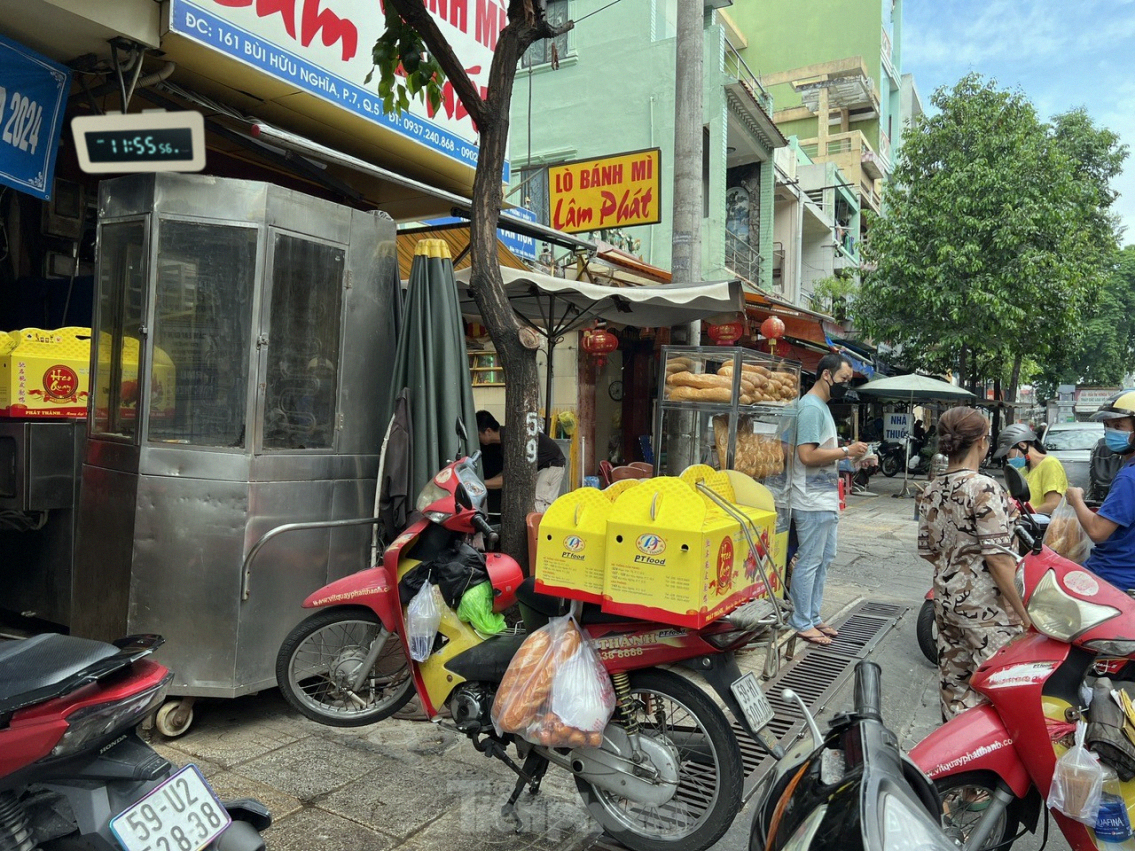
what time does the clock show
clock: 11:55
